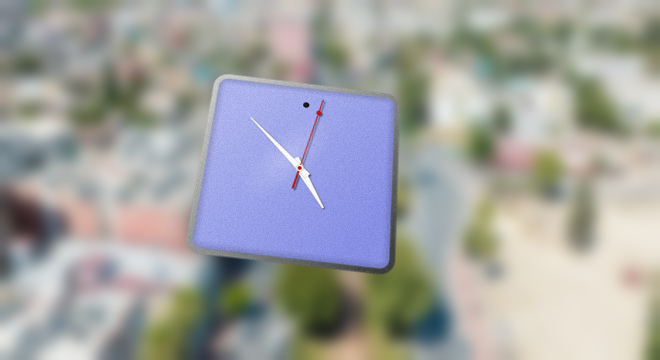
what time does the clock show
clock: 4:52:02
